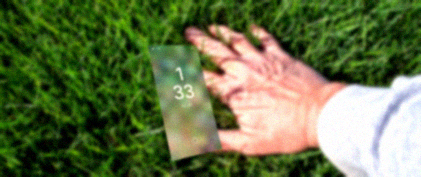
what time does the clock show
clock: 1:33
